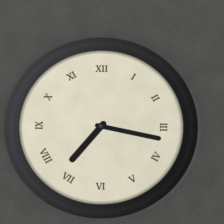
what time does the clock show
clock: 7:17
